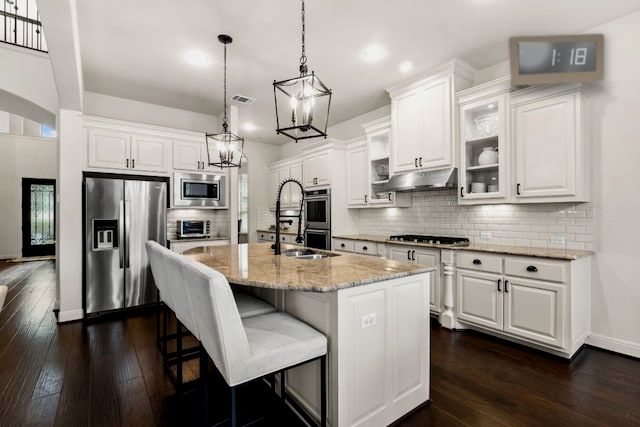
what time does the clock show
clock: 1:18
